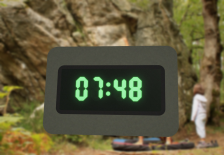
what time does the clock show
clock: 7:48
